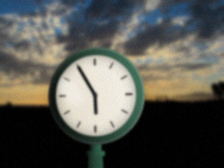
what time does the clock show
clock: 5:55
